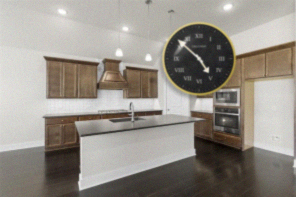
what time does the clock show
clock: 4:52
